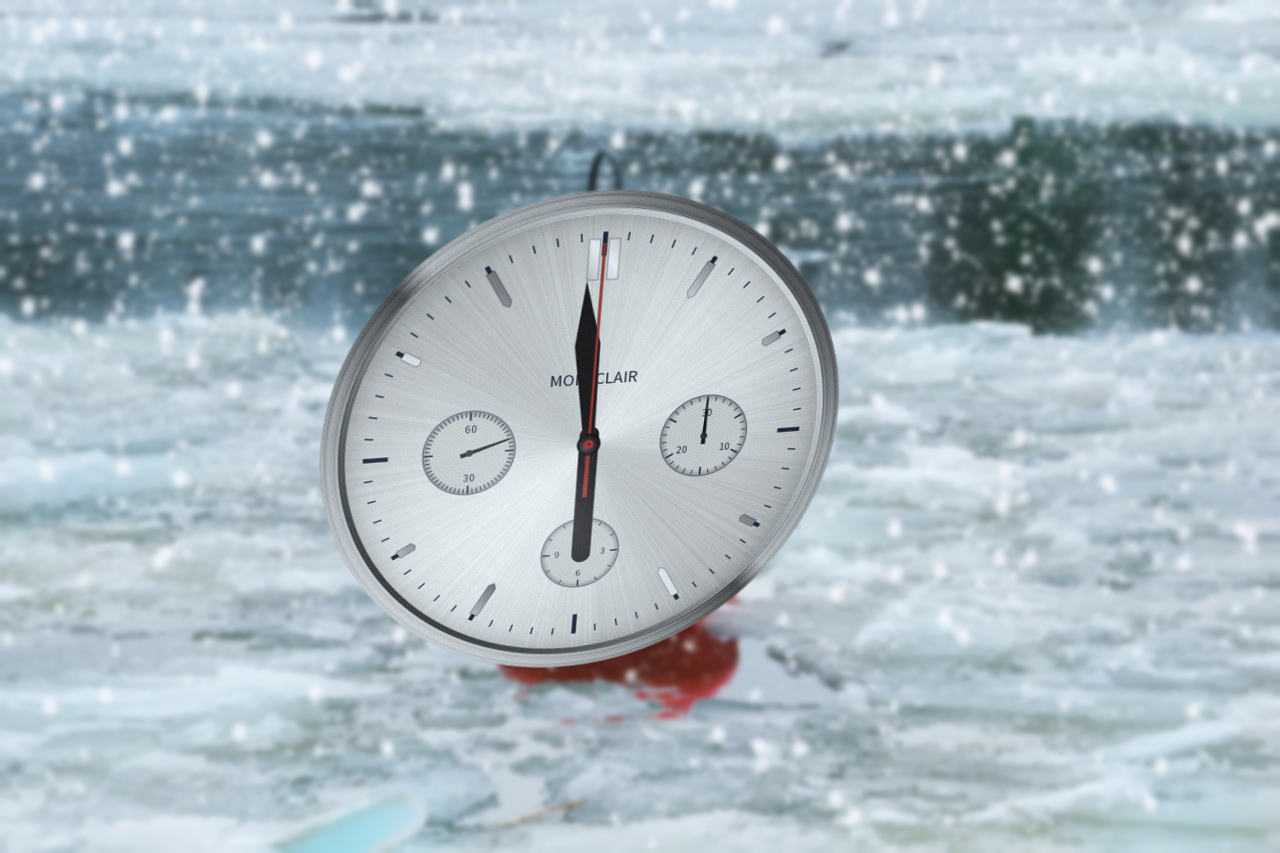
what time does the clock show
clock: 5:59:12
